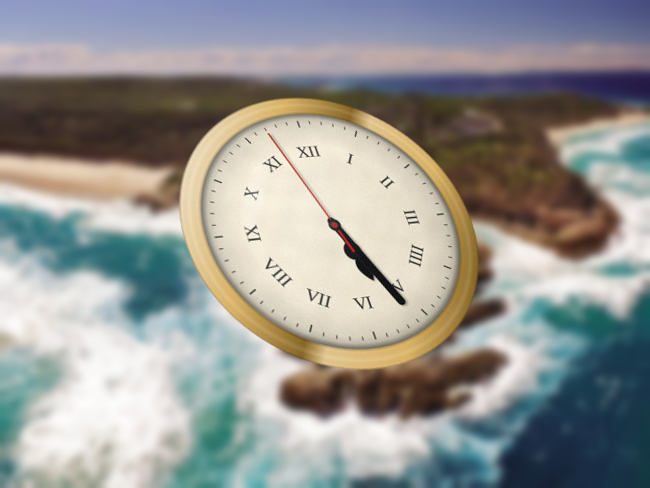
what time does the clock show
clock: 5:25:57
